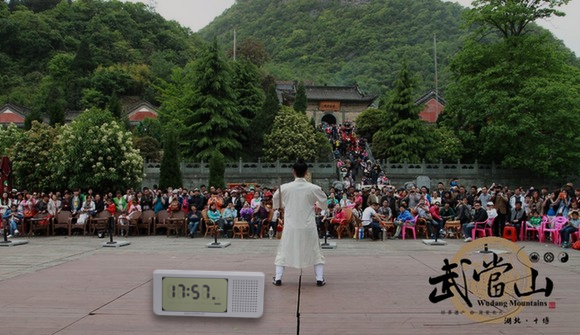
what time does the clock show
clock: 17:57
